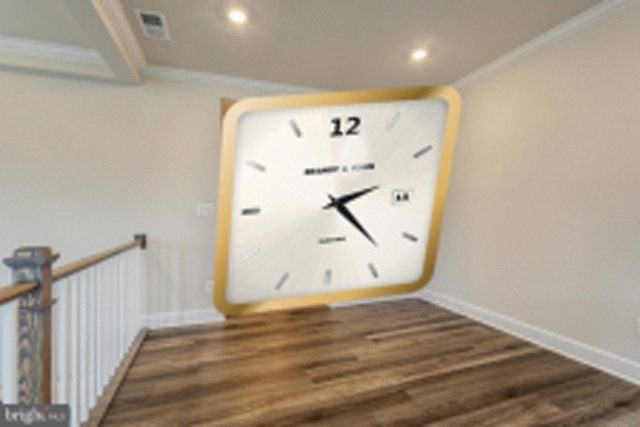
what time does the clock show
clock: 2:23
